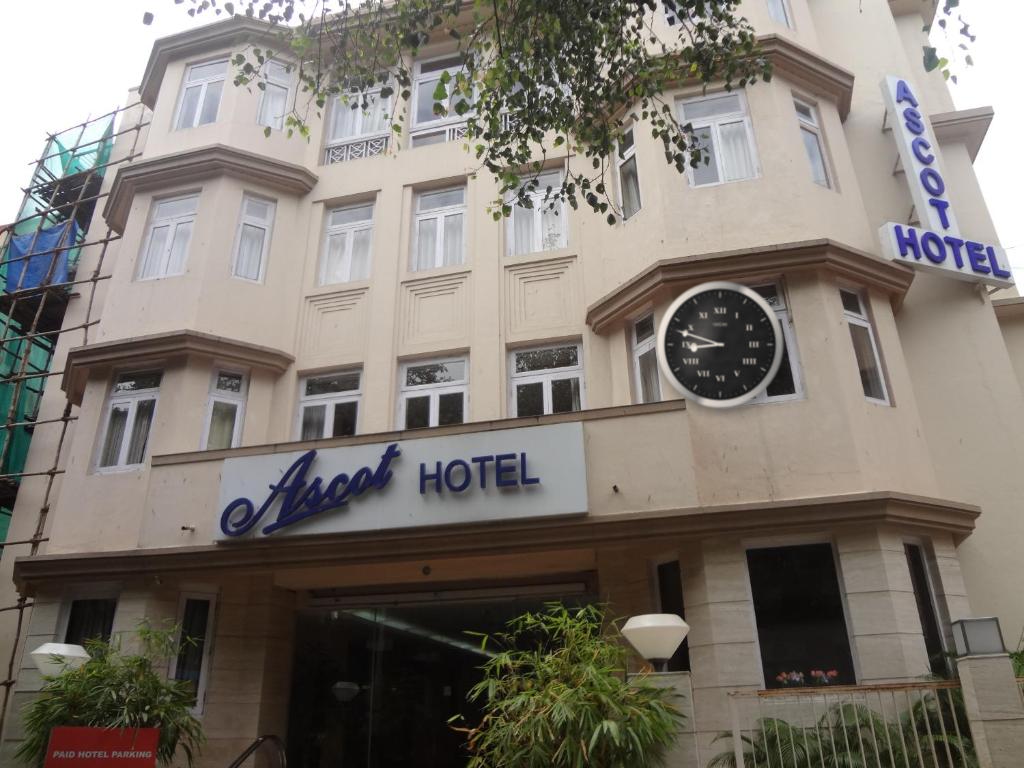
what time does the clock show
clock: 8:48
